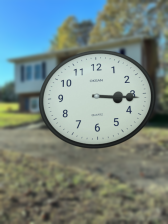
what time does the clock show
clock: 3:16
